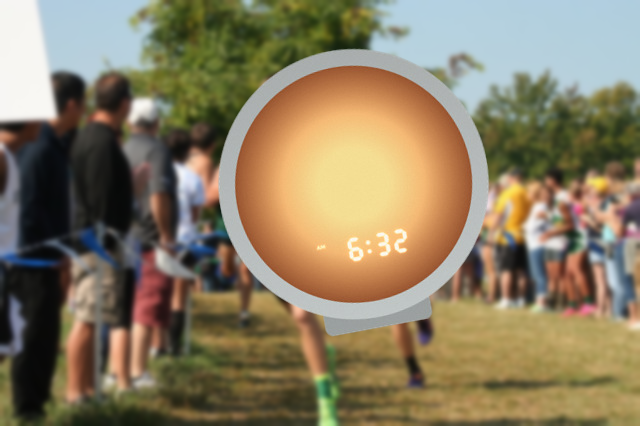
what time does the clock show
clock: 6:32
